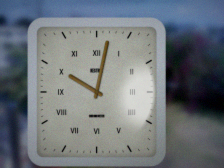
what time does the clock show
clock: 10:02
